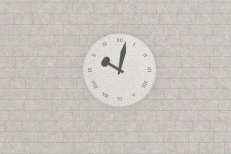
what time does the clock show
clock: 10:02
